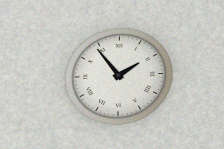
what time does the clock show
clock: 1:54
